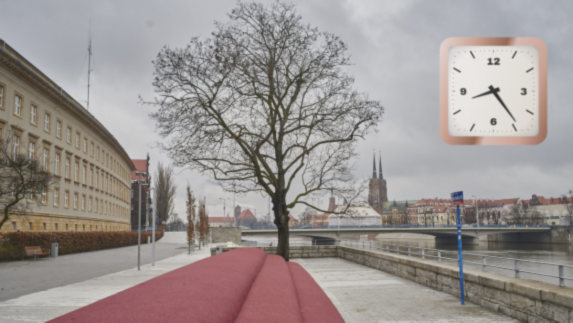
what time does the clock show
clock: 8:24
